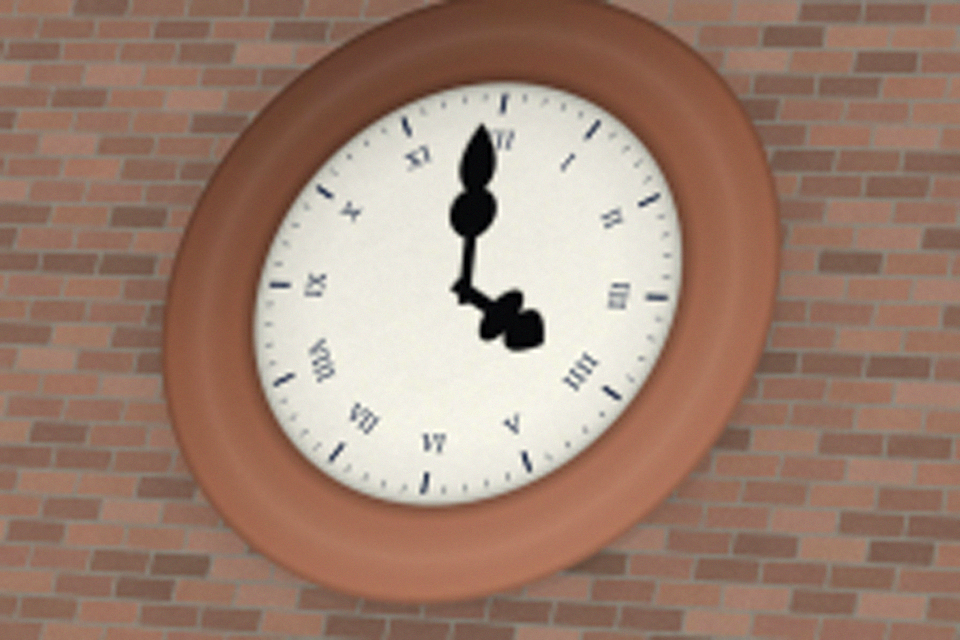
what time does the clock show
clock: 3:59
